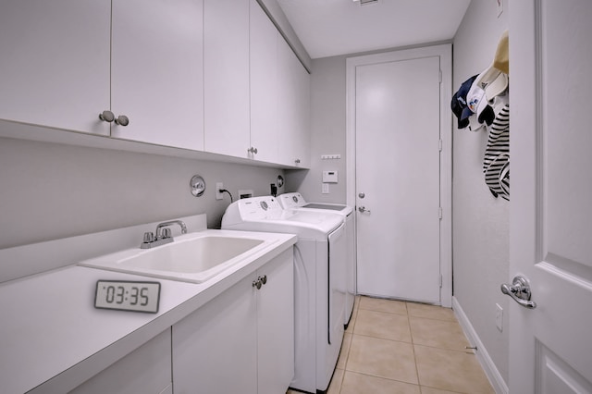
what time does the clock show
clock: 3:35
